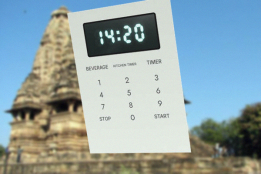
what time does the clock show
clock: 14:20
